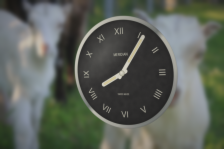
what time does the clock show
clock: 8:06
